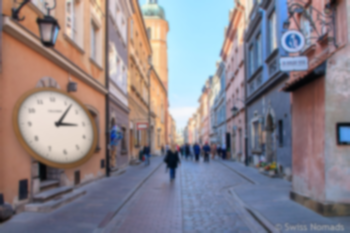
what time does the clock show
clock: 3:07
